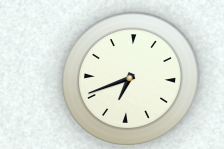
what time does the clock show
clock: 6:41
